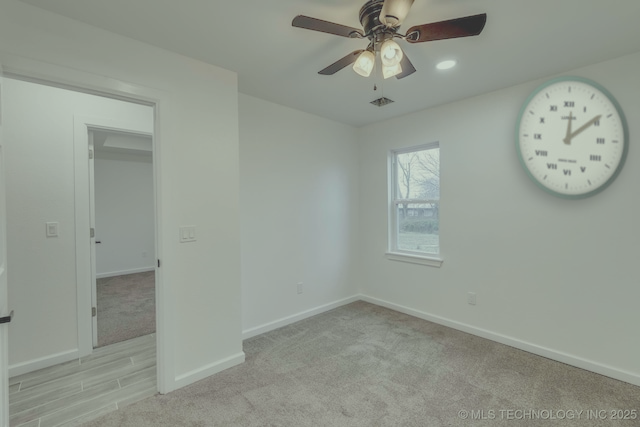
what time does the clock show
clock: 12:09
